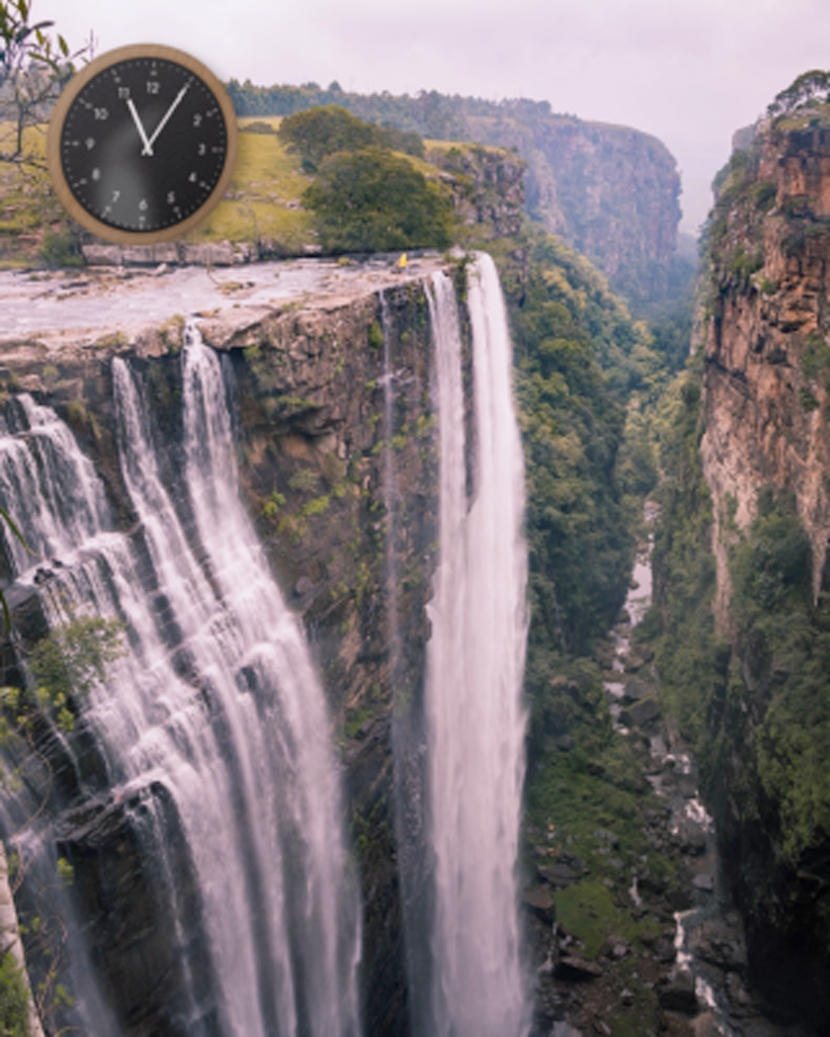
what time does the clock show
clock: 11:05
